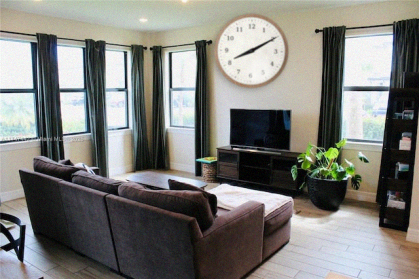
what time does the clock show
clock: 8:10
